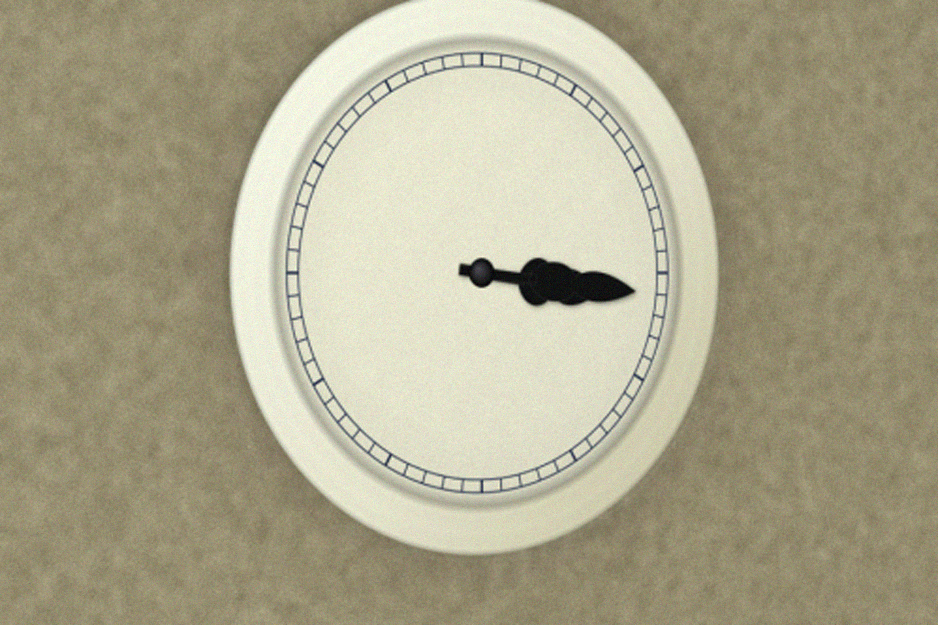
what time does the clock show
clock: 3:16
